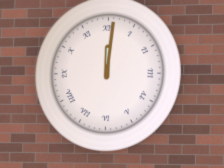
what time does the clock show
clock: 12:01
